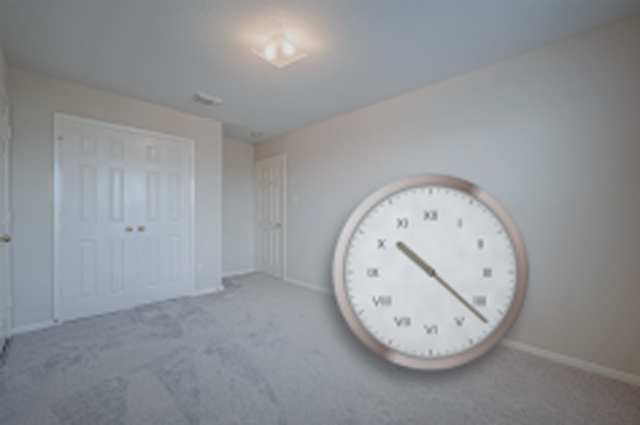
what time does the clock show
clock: 10:22
